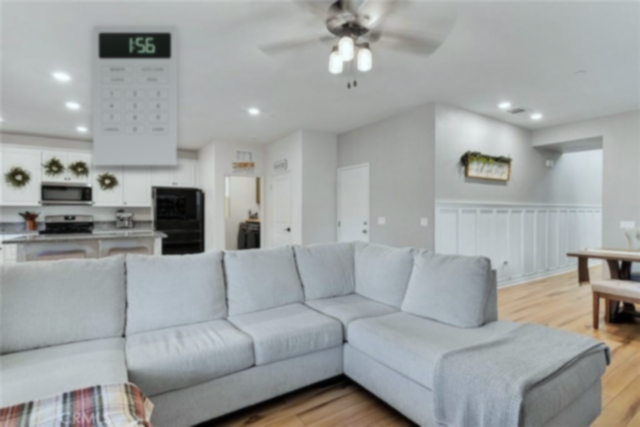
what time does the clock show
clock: 1:56
